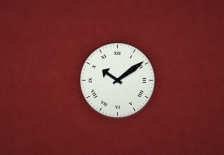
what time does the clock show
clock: 10:09
